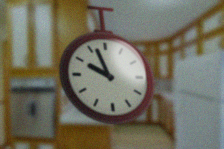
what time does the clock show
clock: 9:57
